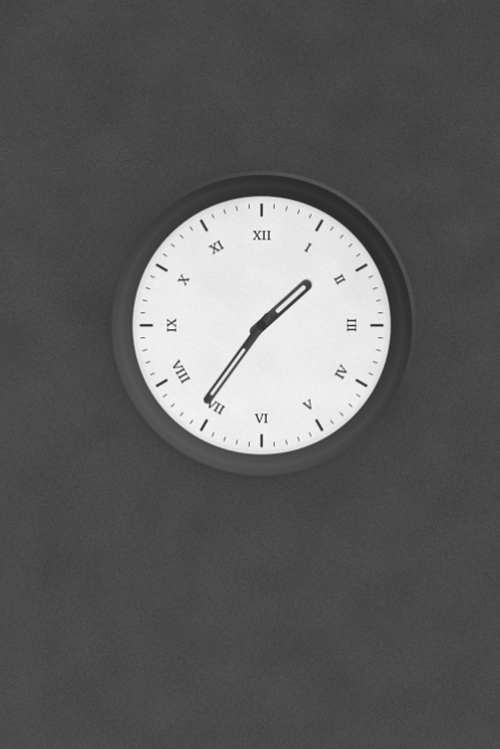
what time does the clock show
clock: 1:36
